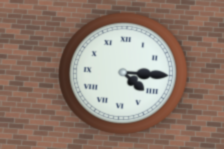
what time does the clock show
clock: 4:15
